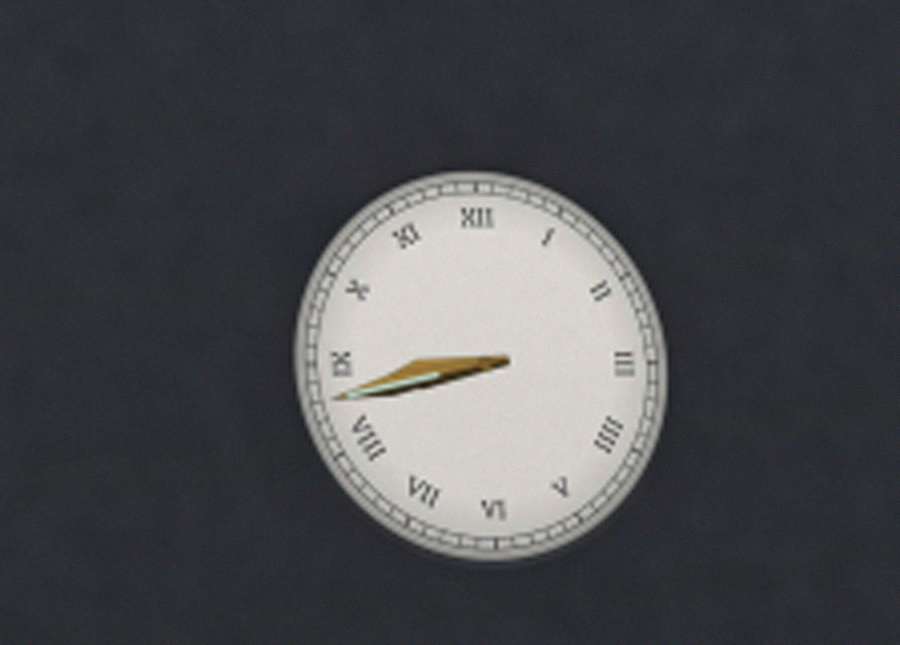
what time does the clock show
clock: 8:43
